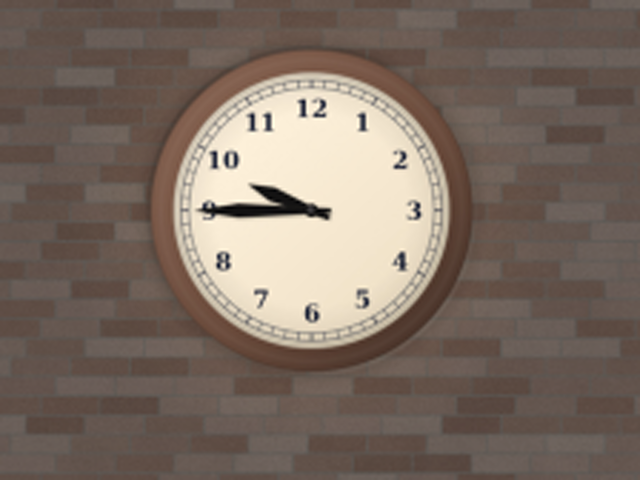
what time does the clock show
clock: 9:45
